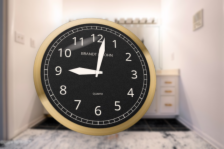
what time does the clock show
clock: 9:02
